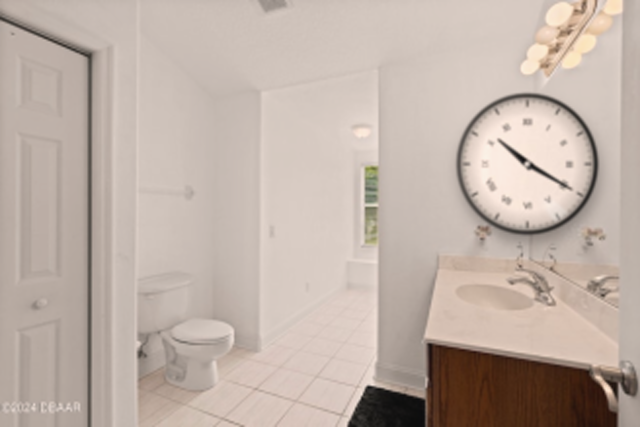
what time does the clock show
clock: 10:20
